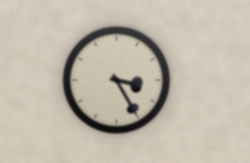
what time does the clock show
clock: 3:25
